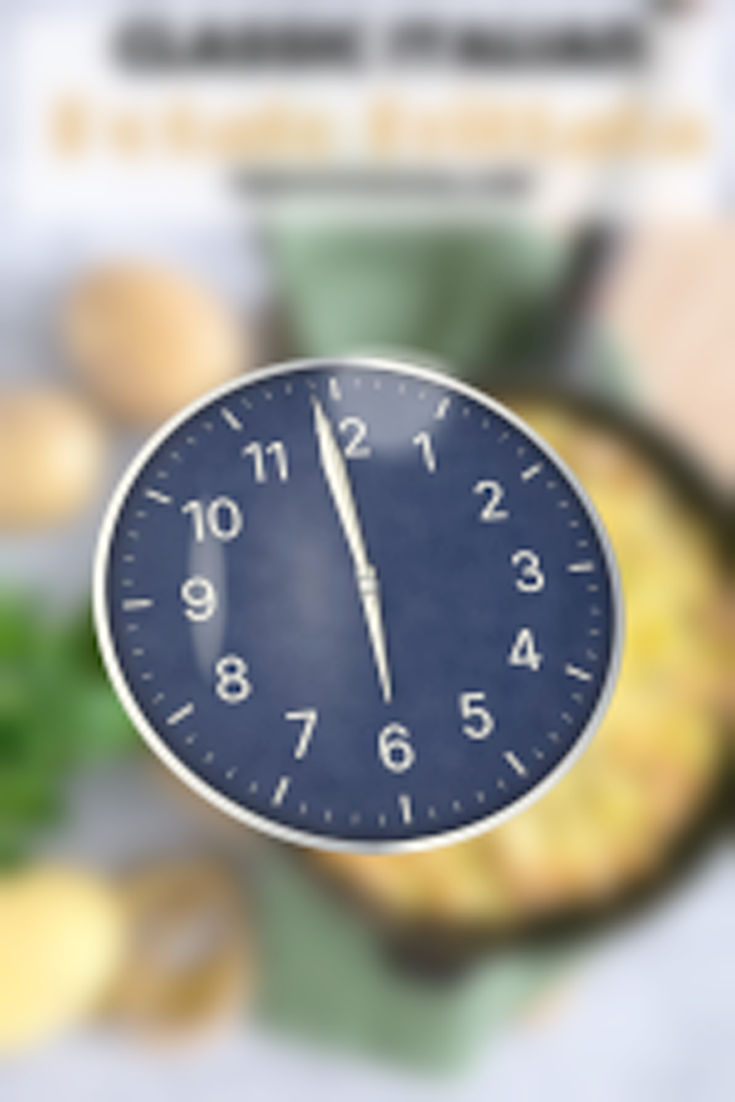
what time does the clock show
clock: 5:59
